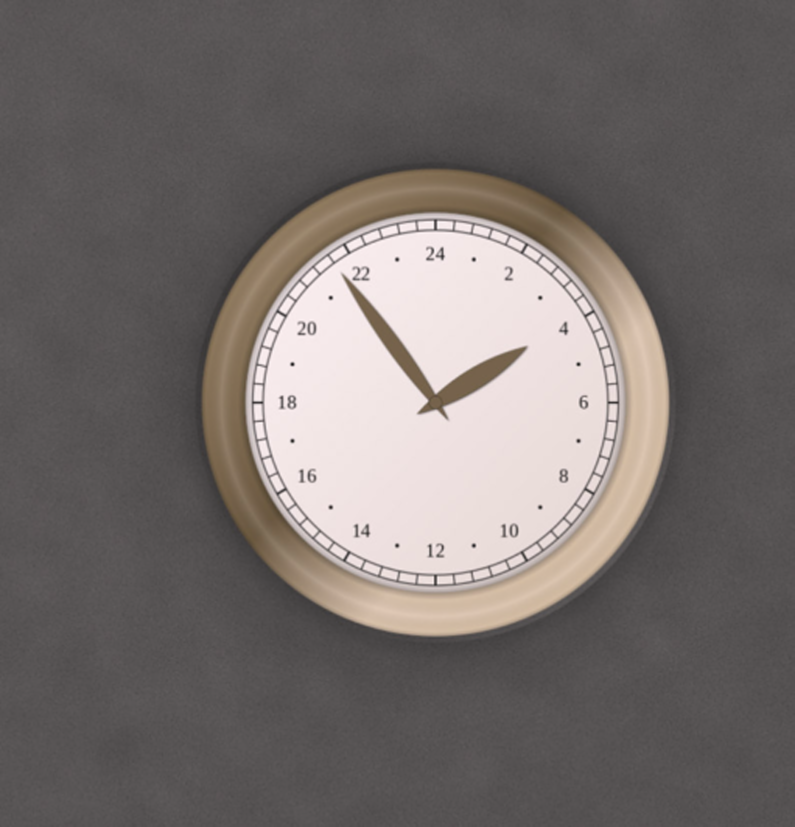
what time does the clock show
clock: 3:54
